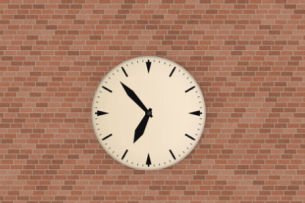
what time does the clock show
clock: 6:53
